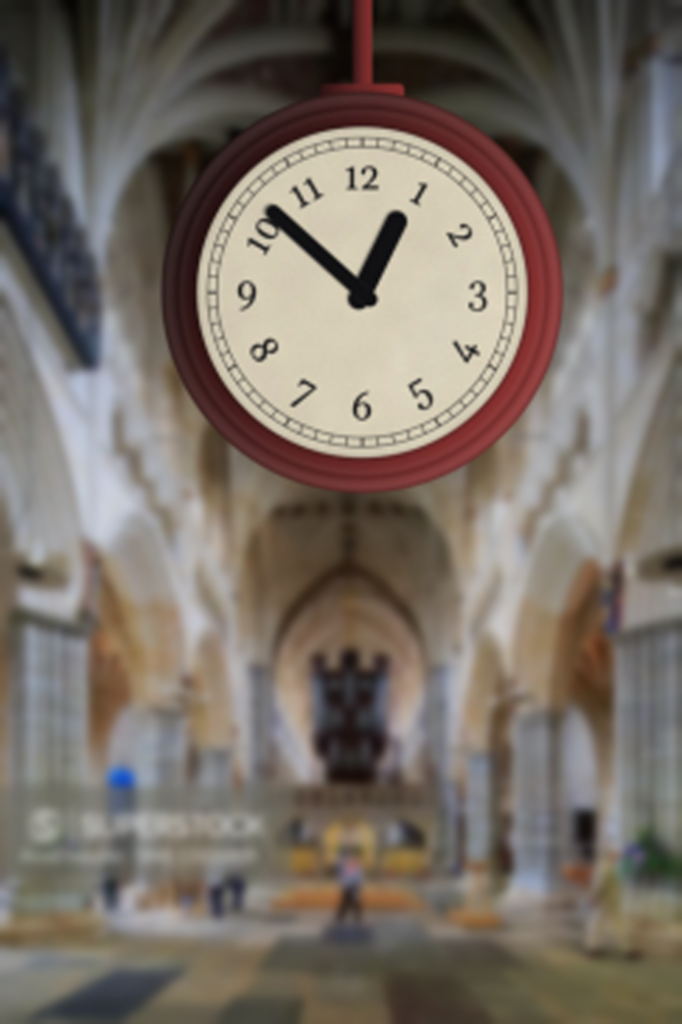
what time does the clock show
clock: 12:52
